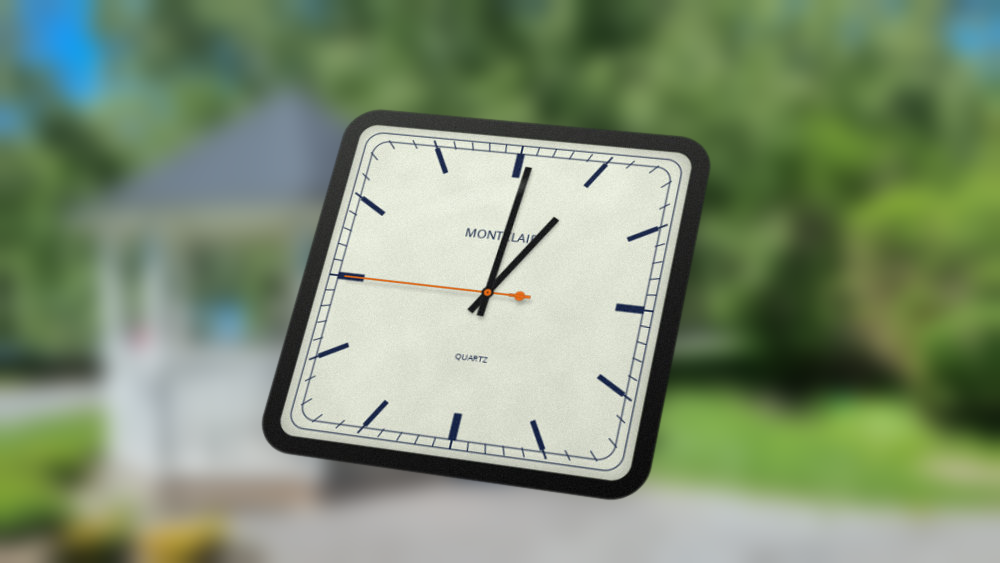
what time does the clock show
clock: 1:00:45
